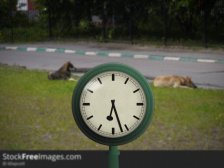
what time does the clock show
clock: 6:27
